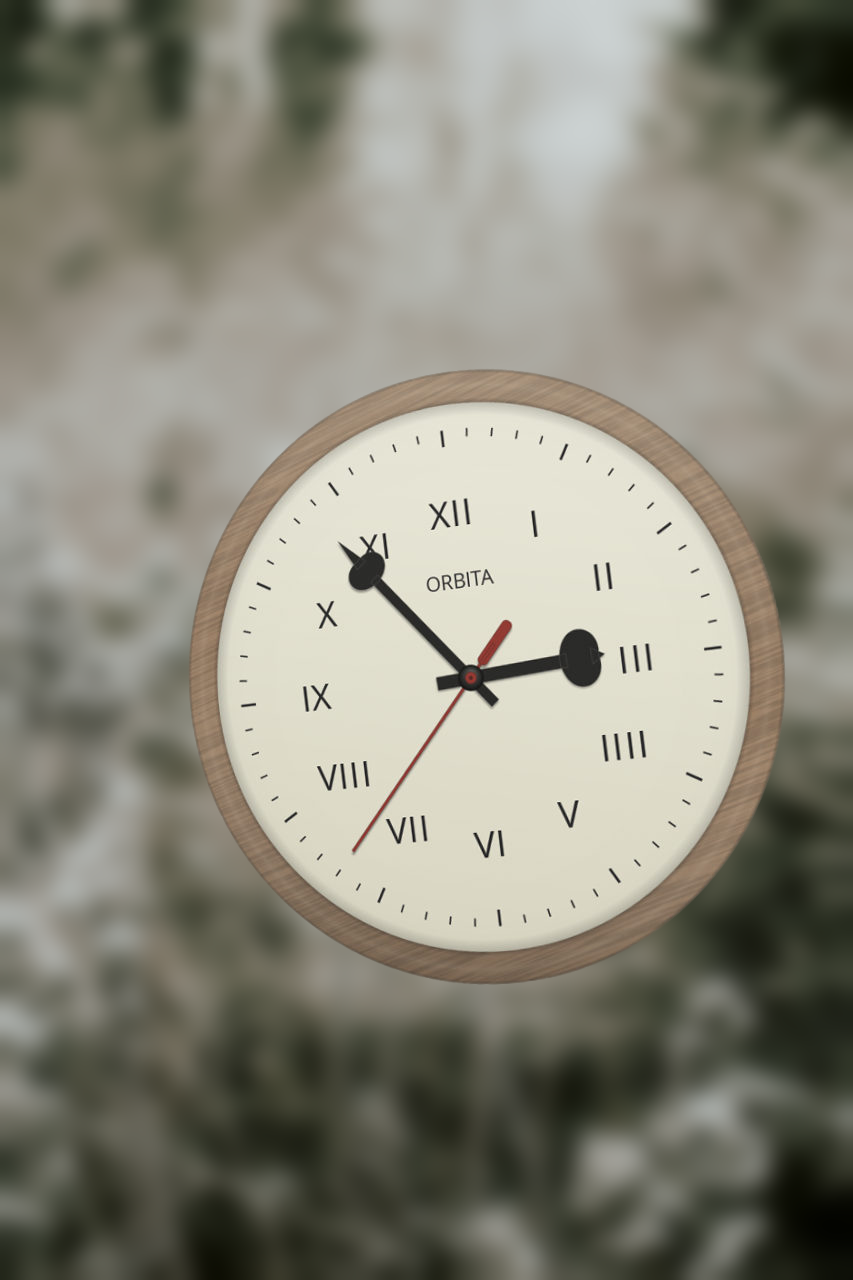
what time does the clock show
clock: 2:53:37
